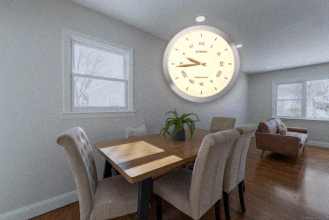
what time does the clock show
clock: 9:44
